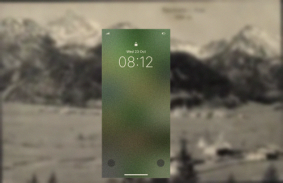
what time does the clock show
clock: 8:12
